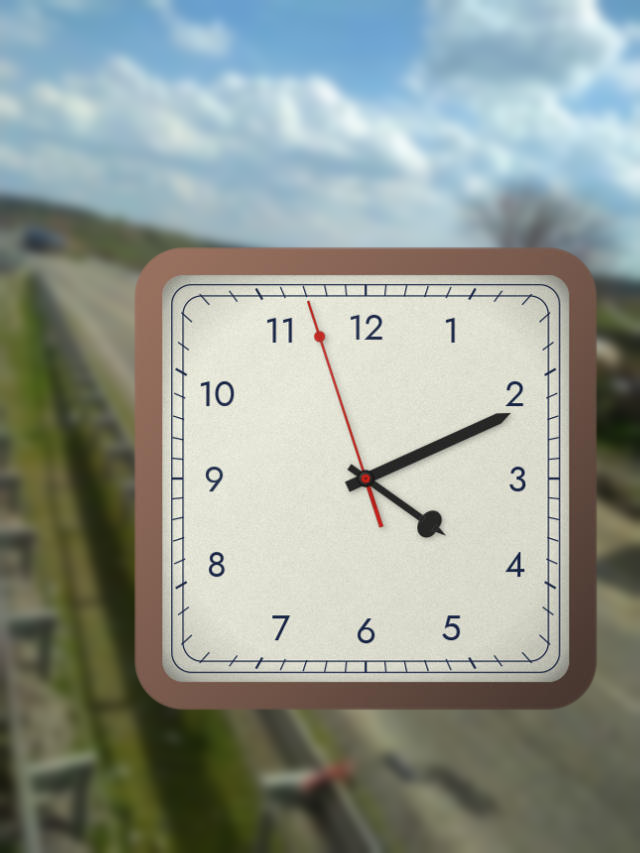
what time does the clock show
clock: 4:10:57
